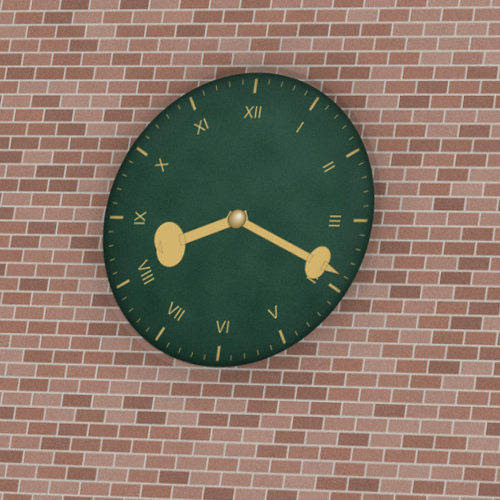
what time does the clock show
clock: 8:19
